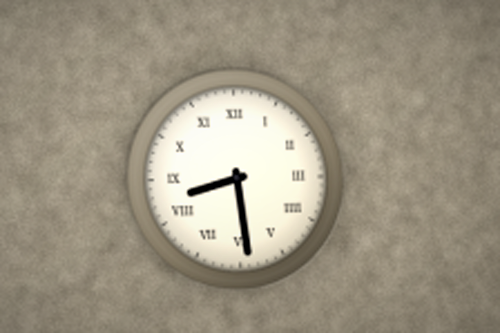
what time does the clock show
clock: 8:29
